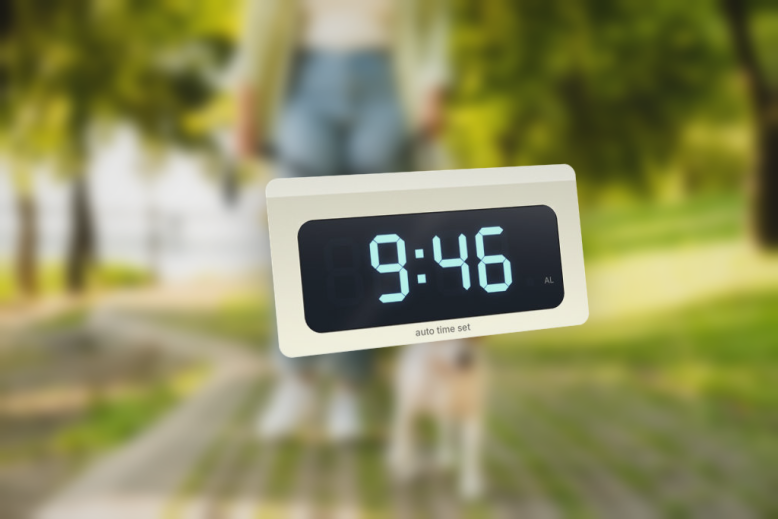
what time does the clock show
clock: 9:46
